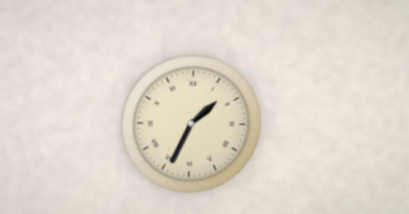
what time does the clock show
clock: 1:34
